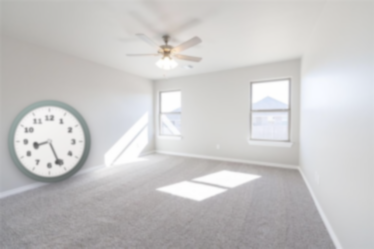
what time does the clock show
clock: 8:26
